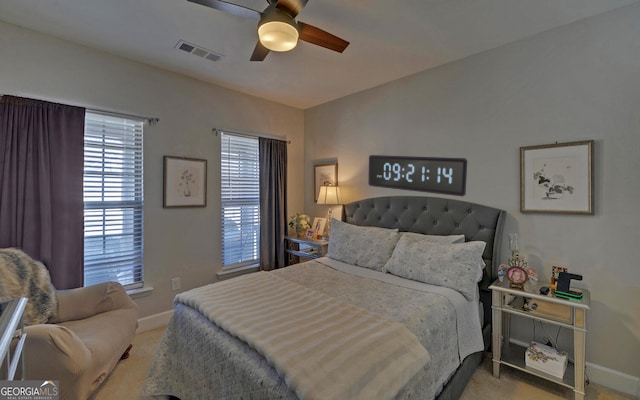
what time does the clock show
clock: 9:21:14
